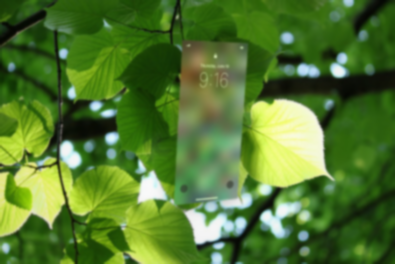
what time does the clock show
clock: 9:16
